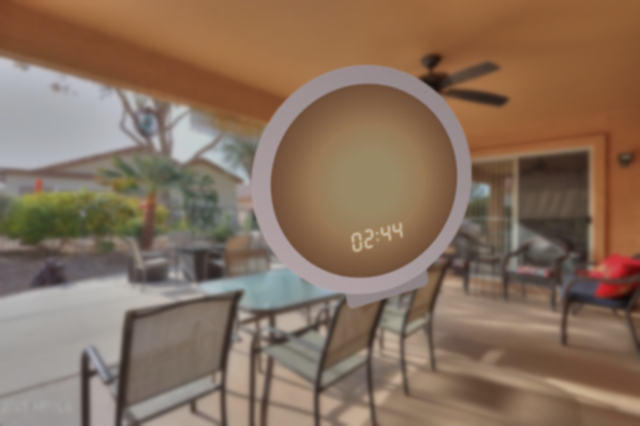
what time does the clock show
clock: 2:44
